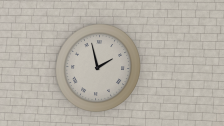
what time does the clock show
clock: 1:57
